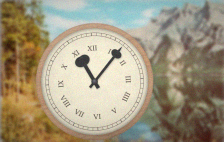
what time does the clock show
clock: 11:07
